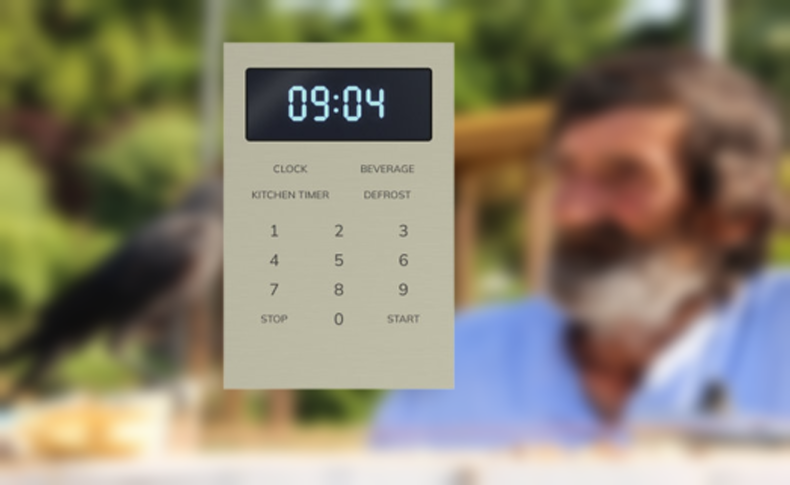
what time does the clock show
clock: 9:04
